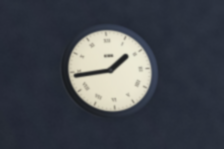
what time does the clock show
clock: 1:44
